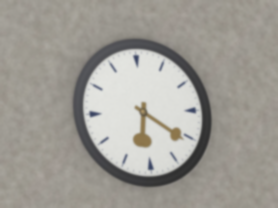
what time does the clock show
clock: 6:21
